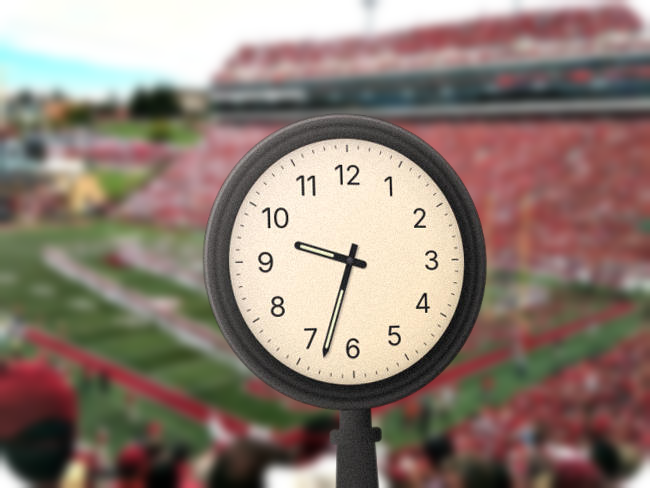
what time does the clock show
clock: 9:33
